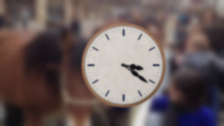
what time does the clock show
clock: 3:21
